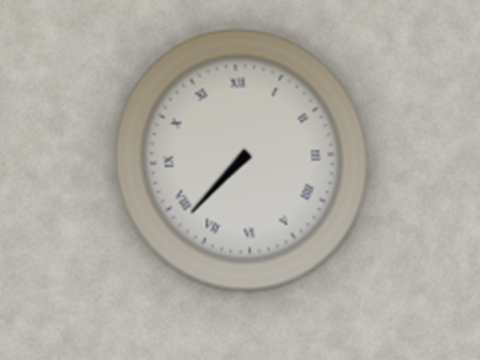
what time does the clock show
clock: 7:38
